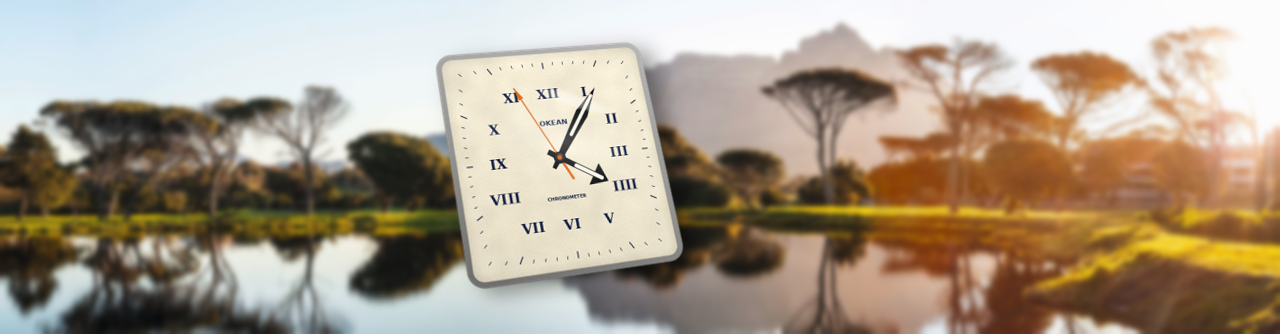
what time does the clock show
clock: 4:05:56
